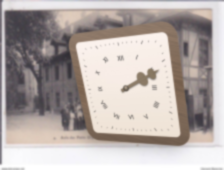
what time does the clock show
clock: 2:11
